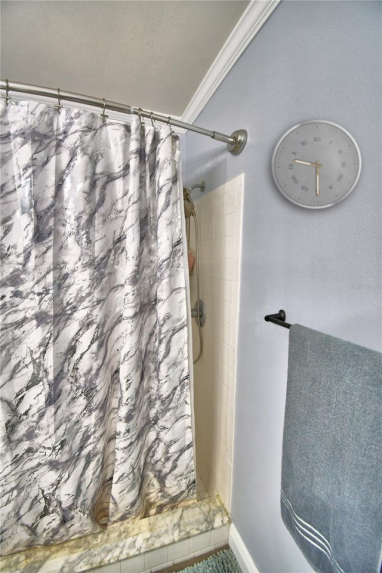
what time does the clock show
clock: 9:30
